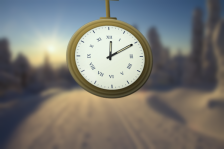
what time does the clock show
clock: 12:10
